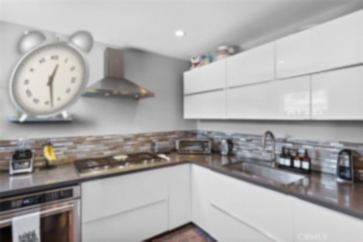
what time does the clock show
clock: 12:28
